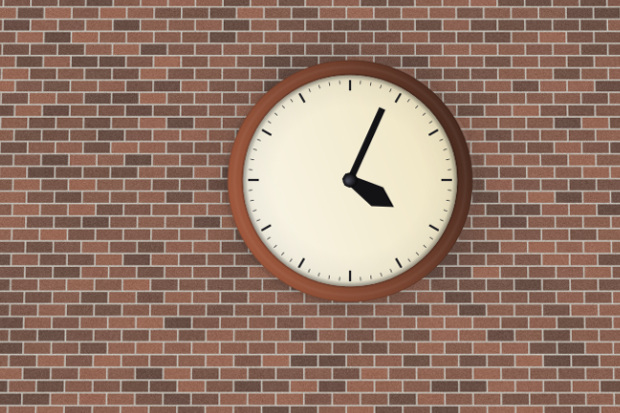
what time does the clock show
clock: 4:04
